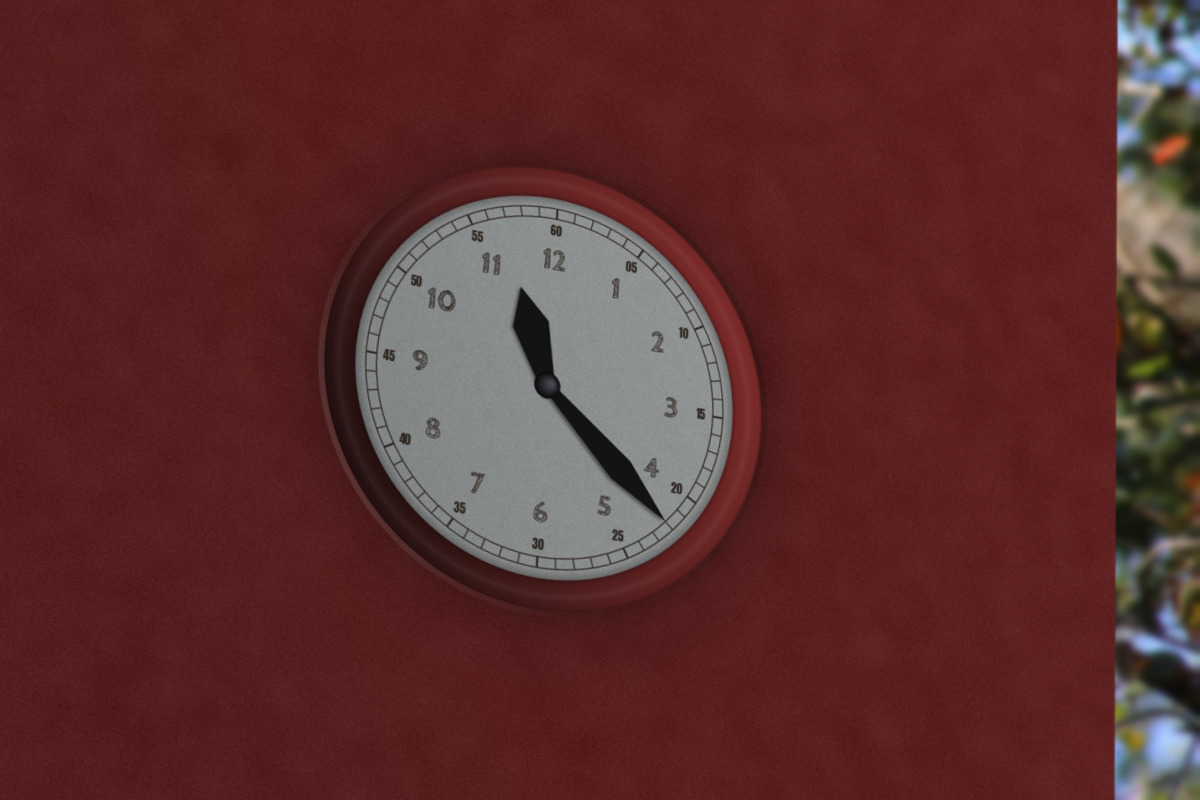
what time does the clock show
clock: 11:22
